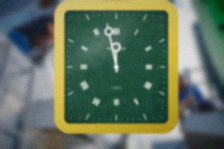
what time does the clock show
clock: 11:58
